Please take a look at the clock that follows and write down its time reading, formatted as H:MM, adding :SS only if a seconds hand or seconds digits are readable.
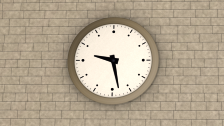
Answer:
9:28
